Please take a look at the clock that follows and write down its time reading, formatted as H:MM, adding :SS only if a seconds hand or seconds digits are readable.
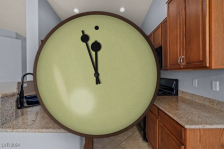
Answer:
11:57
